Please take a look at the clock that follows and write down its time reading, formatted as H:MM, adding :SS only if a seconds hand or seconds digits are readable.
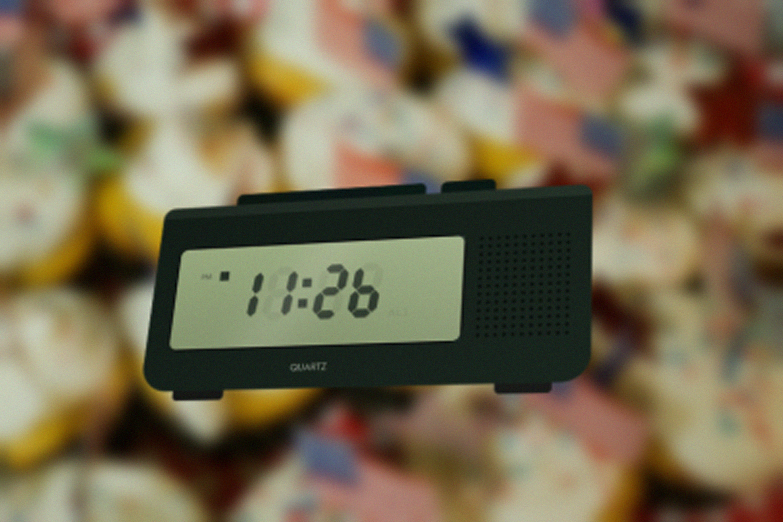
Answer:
11:26
